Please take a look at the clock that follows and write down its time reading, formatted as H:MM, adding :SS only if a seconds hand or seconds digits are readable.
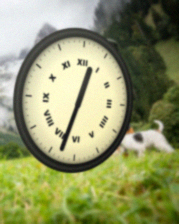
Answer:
12:33
